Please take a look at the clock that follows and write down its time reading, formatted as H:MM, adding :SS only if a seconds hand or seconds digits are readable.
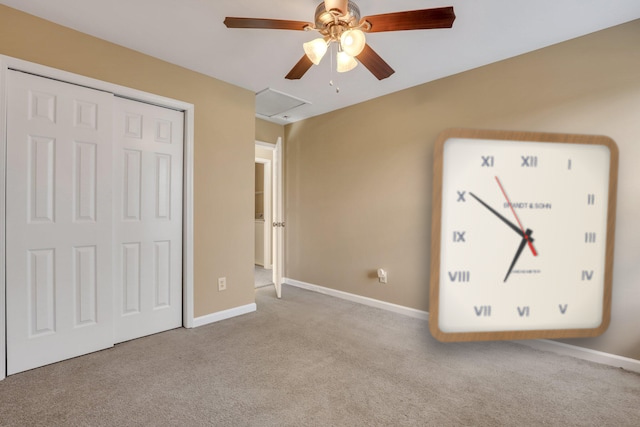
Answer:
6:50:55
